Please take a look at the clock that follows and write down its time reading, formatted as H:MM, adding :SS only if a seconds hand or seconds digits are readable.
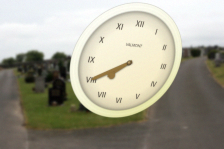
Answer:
7:40
